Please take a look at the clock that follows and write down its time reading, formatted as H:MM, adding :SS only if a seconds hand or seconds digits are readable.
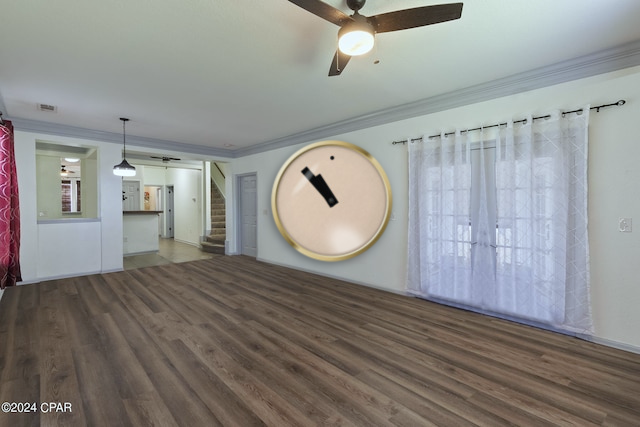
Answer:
10:53
